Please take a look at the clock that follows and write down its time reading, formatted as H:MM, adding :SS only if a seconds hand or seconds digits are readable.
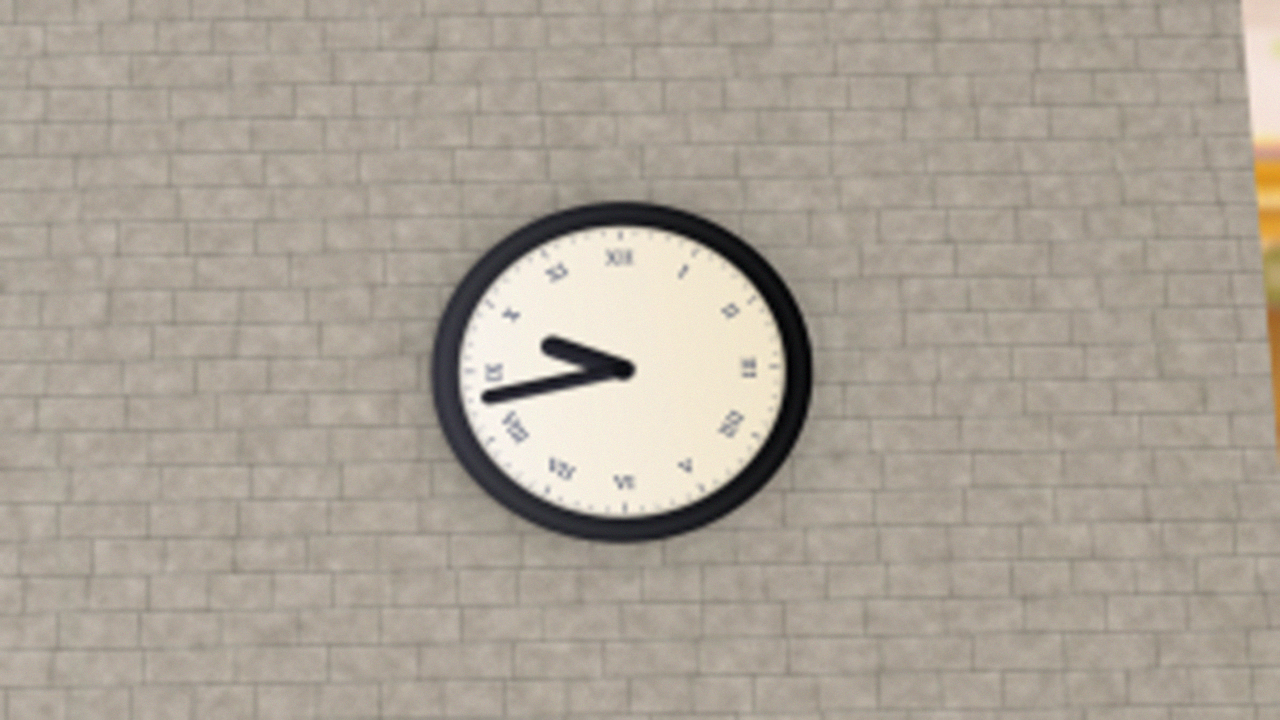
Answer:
9:43
